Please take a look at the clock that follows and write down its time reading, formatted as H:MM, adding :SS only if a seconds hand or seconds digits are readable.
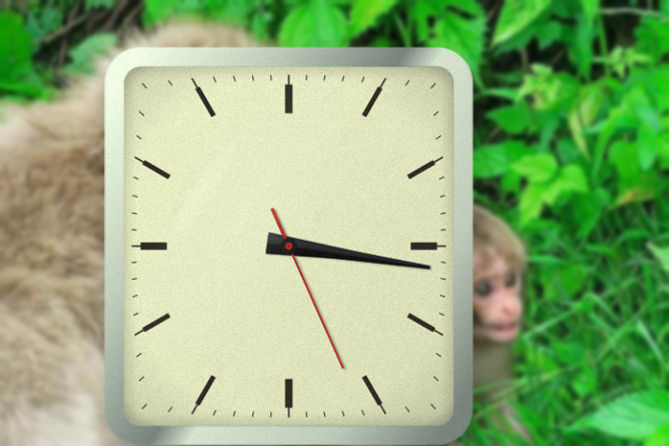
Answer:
3:16:26
